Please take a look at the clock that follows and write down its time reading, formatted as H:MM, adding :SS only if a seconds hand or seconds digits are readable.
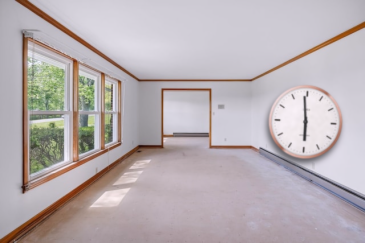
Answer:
5:59
